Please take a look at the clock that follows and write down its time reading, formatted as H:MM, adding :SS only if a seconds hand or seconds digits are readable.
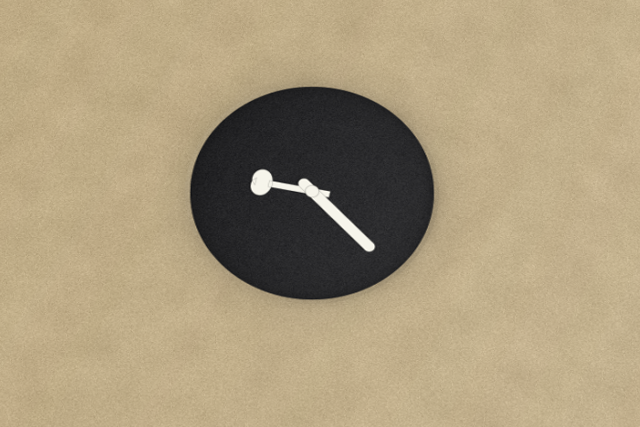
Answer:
9:23
